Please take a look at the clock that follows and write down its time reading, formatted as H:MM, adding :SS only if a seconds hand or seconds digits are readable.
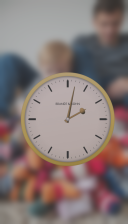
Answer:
2:02
